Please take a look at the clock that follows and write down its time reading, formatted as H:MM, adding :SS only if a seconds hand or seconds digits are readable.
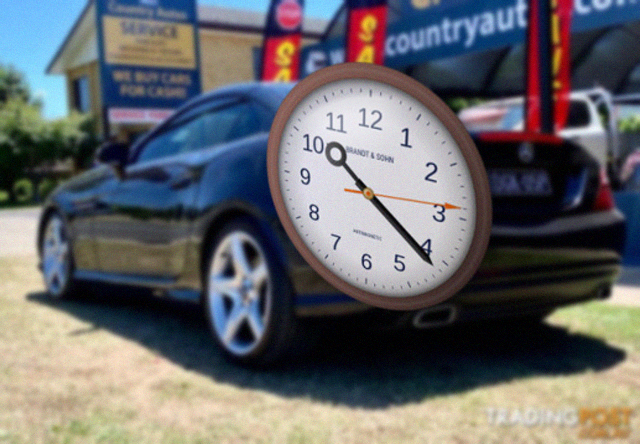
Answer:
10:21:14
